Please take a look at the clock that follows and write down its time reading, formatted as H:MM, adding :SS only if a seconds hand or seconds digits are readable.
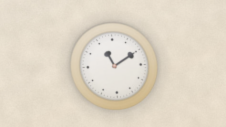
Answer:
11:10
